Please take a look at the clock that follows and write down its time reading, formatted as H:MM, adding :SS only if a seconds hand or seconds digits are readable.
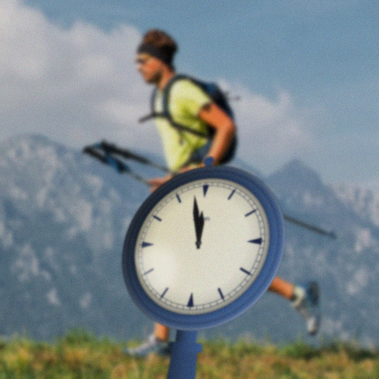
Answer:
11:58
